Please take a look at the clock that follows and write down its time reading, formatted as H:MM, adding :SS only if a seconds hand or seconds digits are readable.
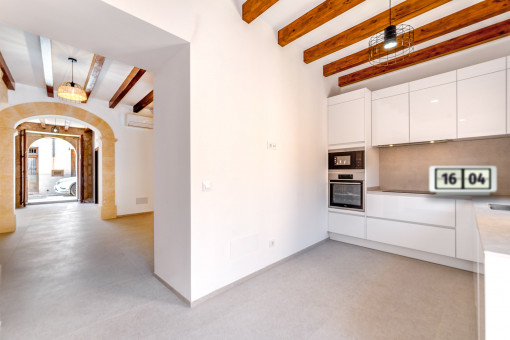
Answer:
16:04
